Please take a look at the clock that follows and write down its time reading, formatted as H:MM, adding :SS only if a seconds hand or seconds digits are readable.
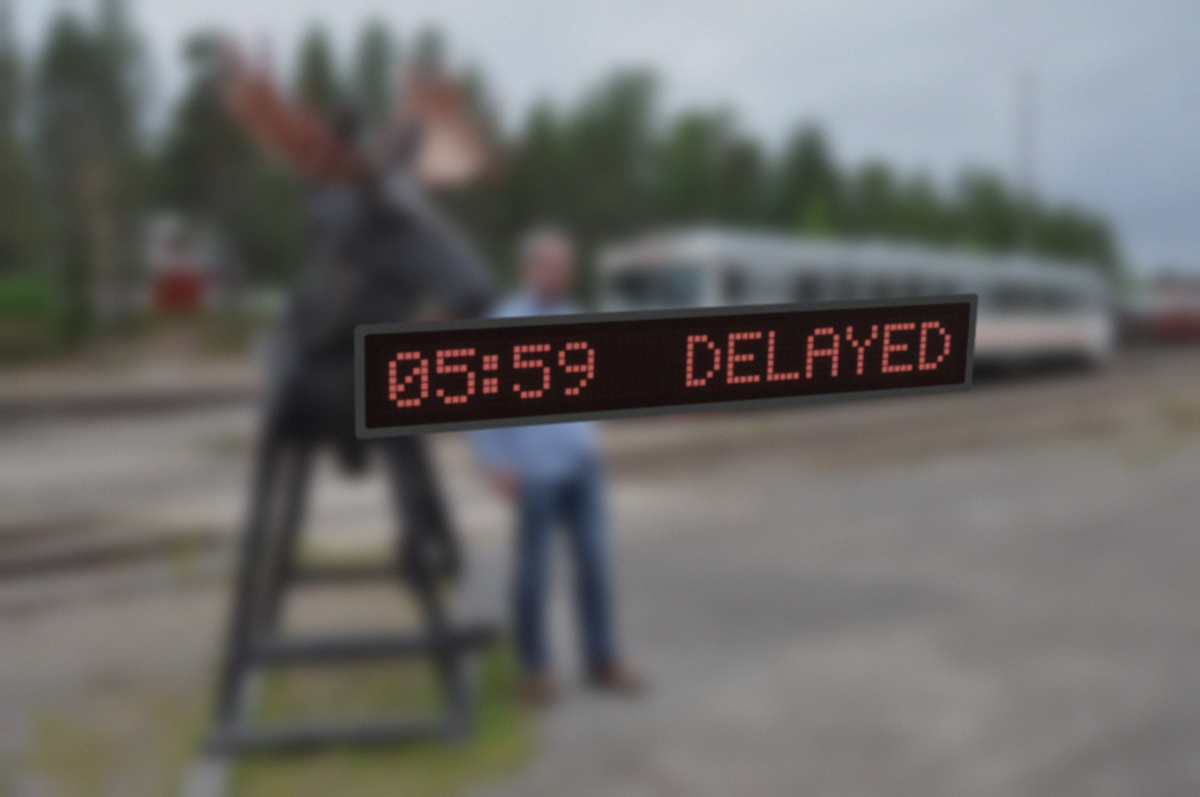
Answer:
5:59
